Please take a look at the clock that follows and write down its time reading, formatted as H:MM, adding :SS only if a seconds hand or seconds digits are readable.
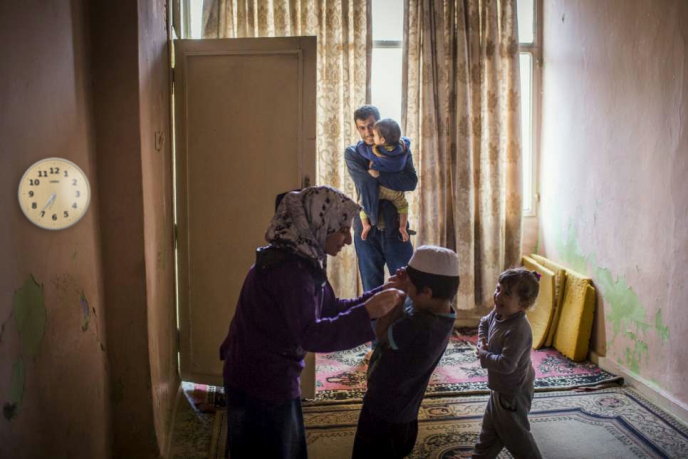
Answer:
6:36
